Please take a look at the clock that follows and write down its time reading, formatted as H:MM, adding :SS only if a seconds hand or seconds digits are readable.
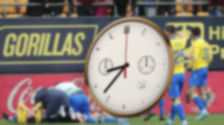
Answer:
8:37
